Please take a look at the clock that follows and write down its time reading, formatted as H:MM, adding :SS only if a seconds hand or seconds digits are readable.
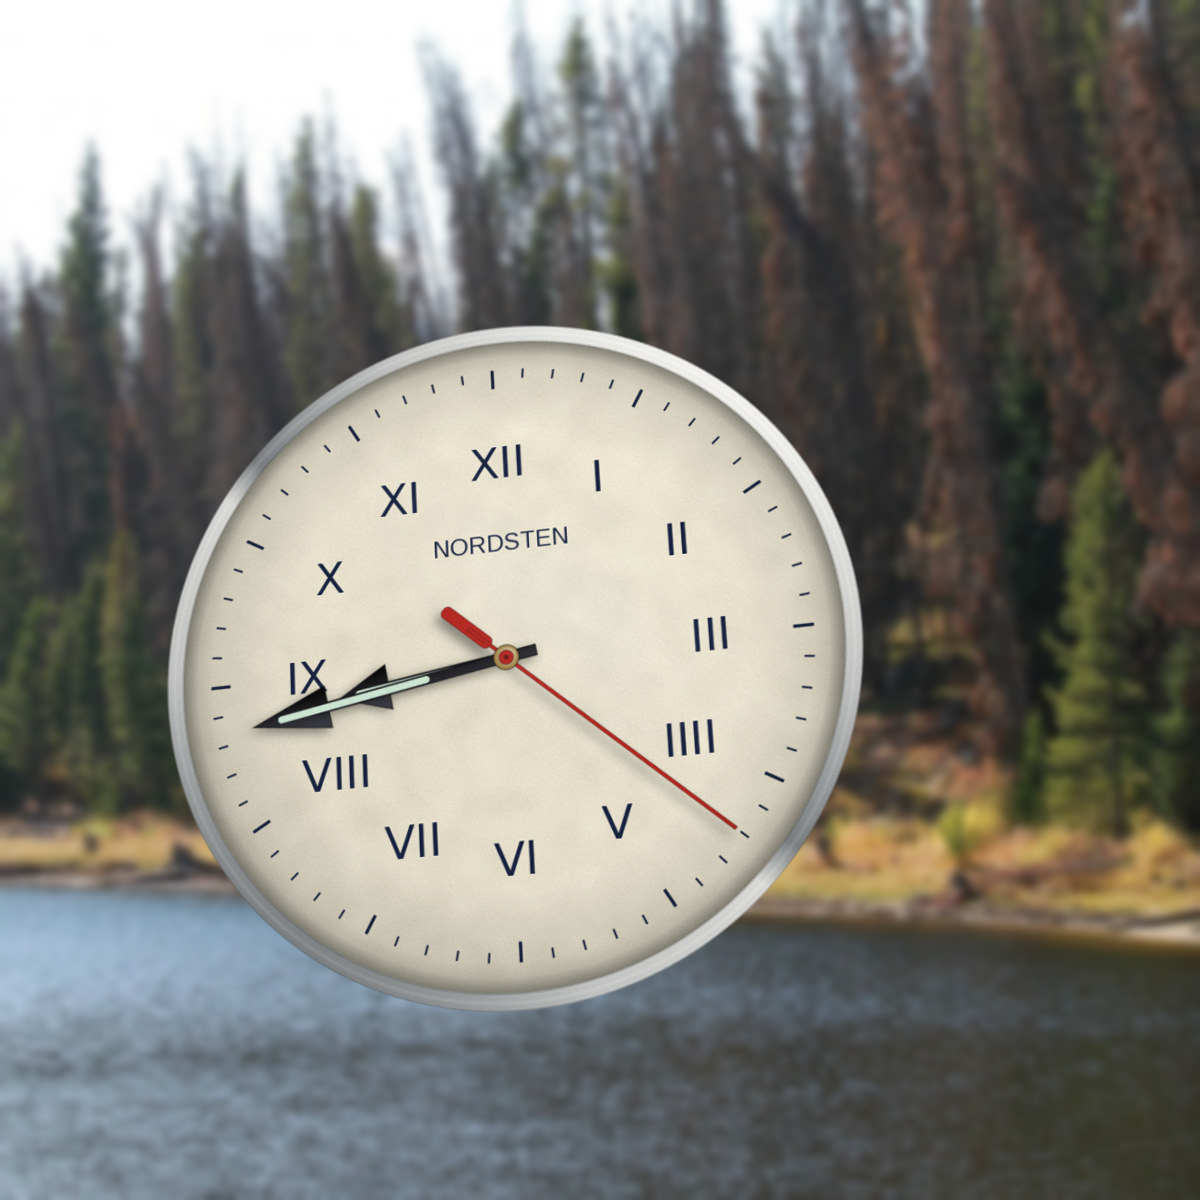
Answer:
8:43:22
